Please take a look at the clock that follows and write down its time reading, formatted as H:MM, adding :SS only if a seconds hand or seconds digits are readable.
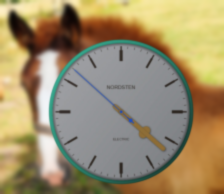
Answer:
4:21:52
